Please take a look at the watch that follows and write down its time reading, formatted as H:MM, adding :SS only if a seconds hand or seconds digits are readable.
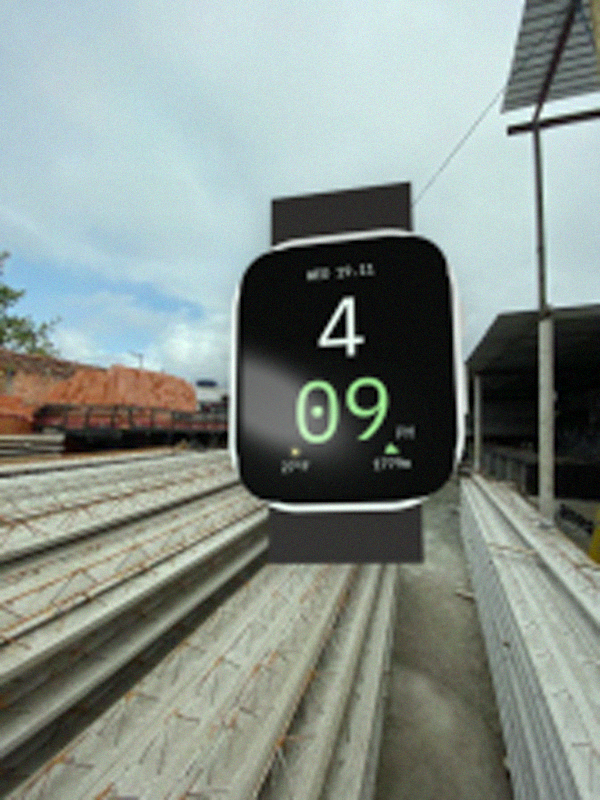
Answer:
4:09
